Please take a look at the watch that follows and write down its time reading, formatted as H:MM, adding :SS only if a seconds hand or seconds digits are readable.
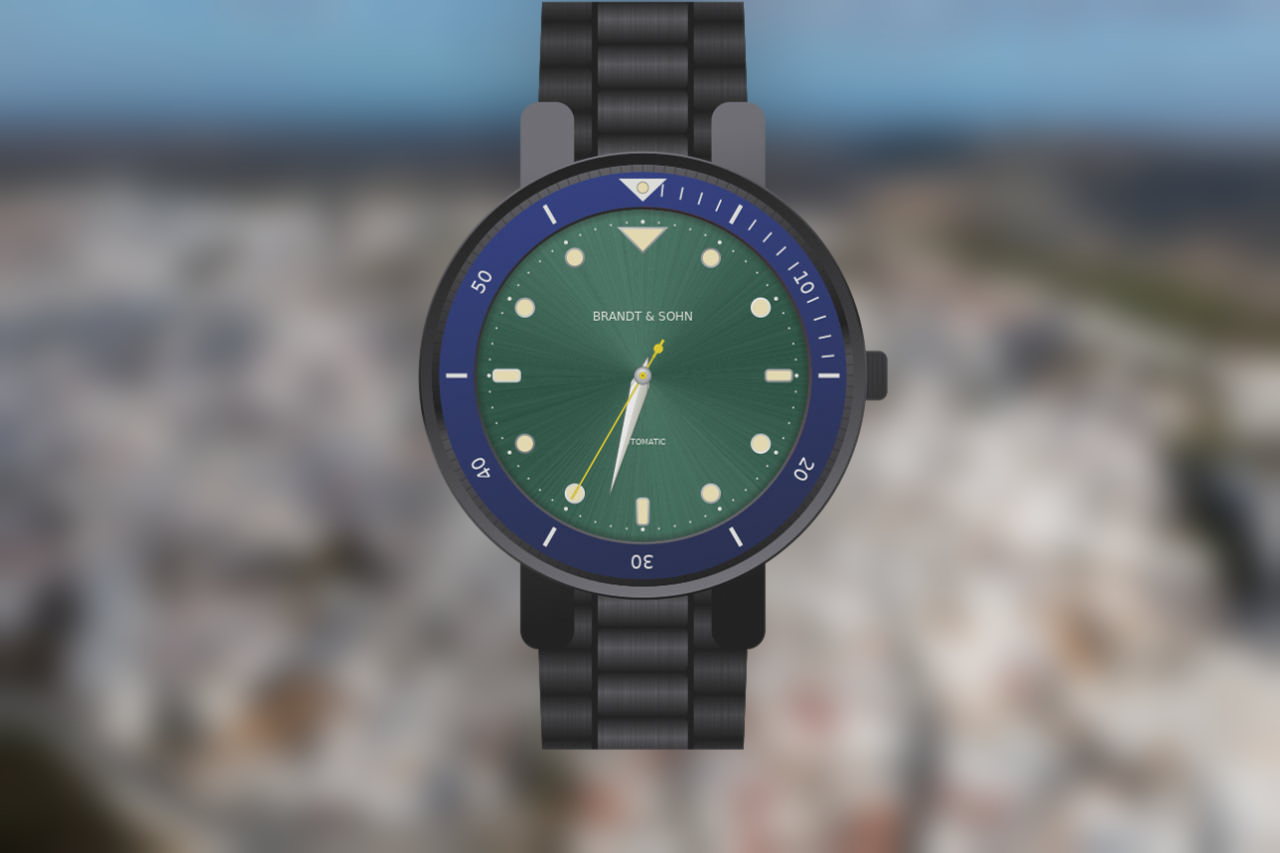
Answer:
6:32:35
